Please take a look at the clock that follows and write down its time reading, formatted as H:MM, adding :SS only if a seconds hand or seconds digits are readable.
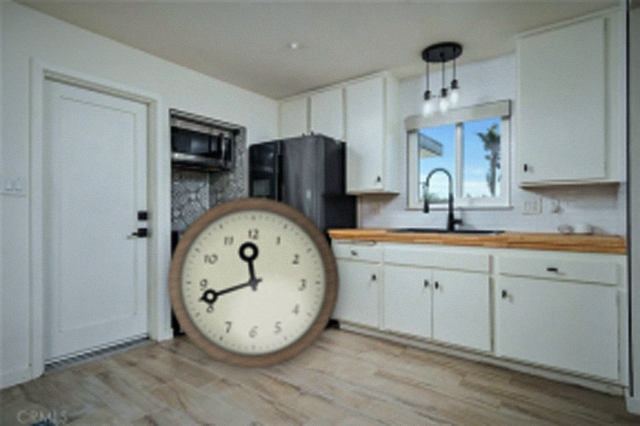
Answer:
11:42
